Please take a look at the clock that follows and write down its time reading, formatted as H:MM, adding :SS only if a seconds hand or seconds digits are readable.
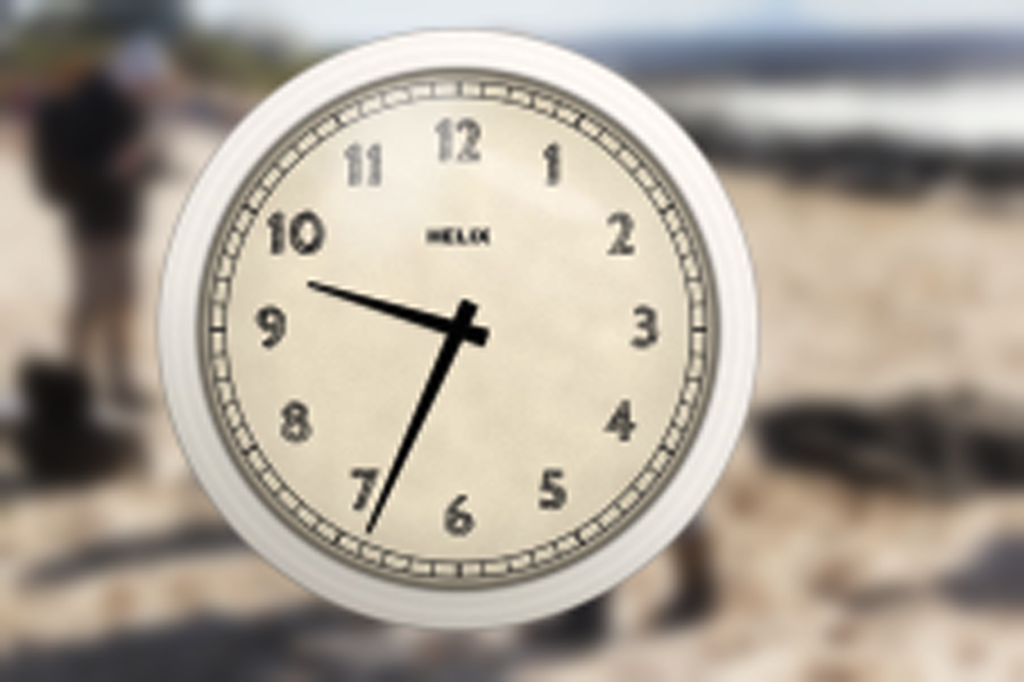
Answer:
9:34
